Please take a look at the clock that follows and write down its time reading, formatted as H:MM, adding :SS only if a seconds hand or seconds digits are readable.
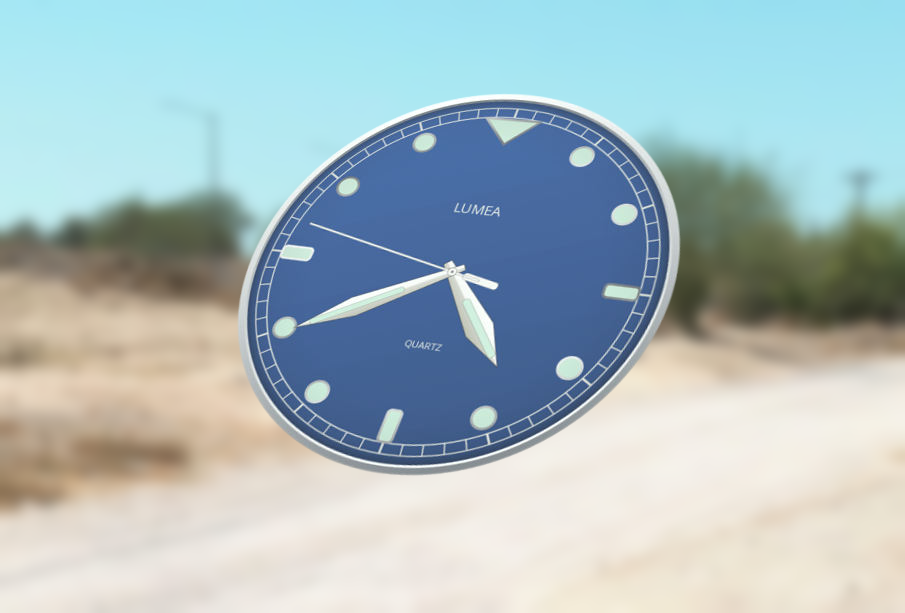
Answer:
4:39:47
